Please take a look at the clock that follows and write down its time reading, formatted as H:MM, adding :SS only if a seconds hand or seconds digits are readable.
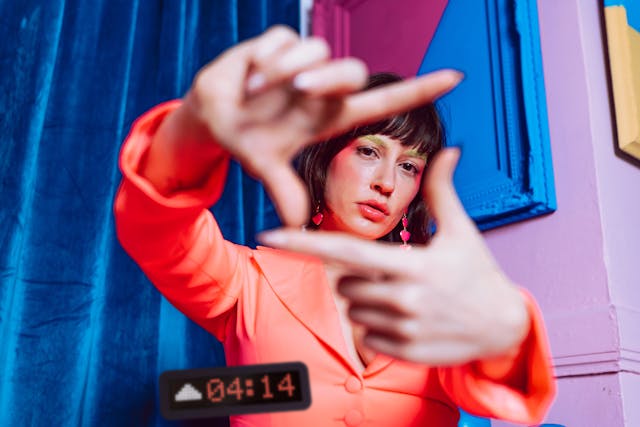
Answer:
4:14
